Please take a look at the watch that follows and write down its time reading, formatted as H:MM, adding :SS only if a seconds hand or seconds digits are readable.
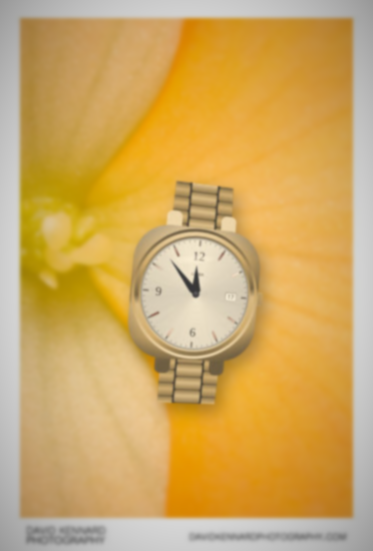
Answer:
11:53
